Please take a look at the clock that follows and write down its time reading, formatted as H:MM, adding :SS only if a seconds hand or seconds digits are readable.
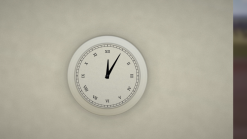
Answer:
12:05
